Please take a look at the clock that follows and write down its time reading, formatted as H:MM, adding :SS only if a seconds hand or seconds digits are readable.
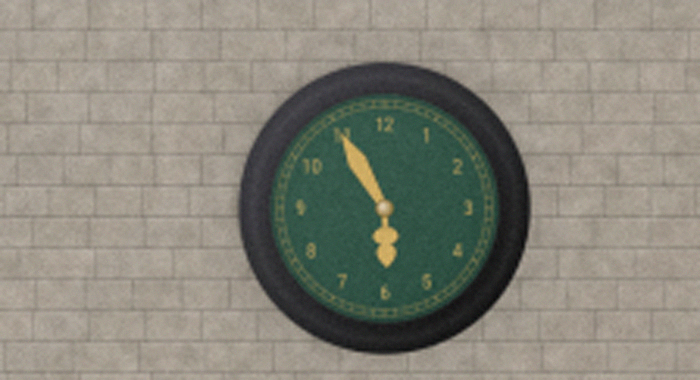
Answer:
5:55
